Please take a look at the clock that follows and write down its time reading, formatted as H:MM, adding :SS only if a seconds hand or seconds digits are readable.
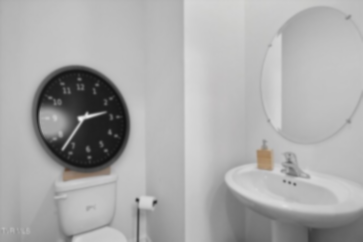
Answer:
2:37
